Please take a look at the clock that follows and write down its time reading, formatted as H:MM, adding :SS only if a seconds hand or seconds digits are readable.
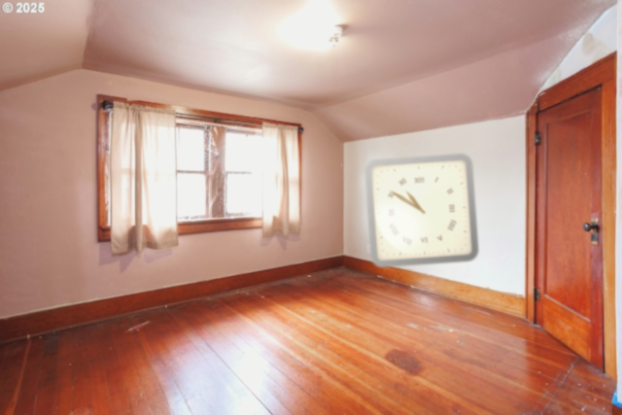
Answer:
10:51
